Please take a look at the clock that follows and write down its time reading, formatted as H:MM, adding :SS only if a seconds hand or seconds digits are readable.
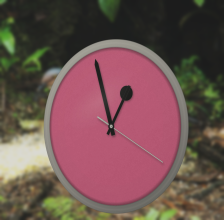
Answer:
12:57:20
